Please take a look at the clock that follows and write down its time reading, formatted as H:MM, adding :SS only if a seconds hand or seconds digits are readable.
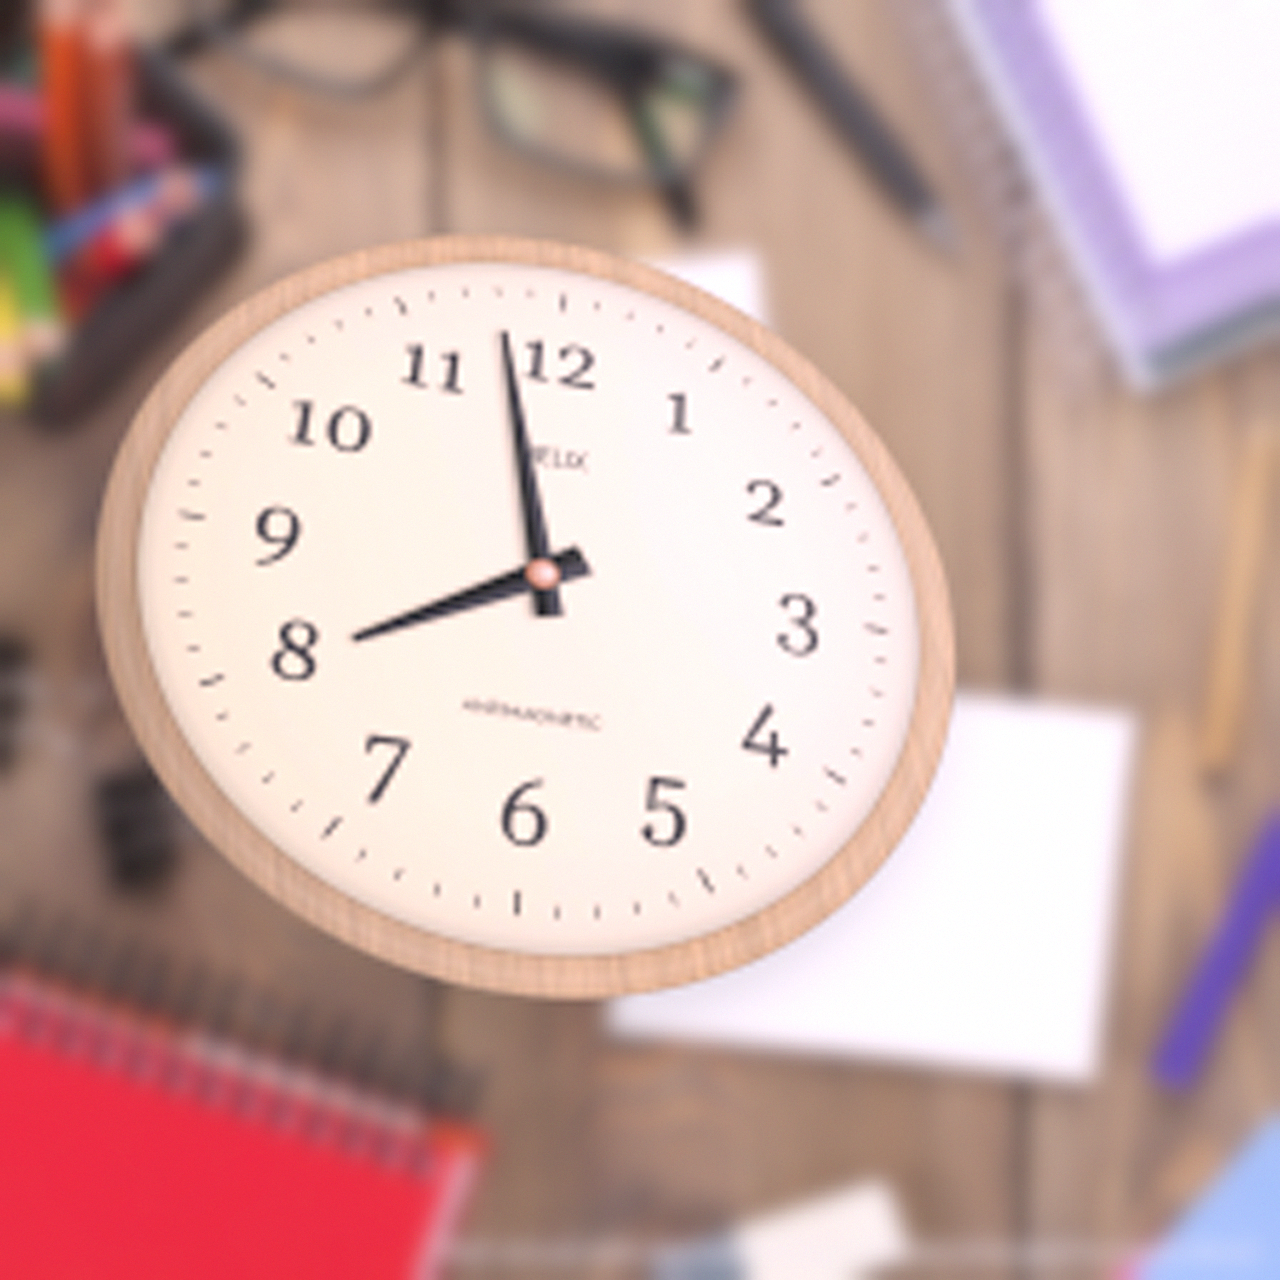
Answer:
7:58
